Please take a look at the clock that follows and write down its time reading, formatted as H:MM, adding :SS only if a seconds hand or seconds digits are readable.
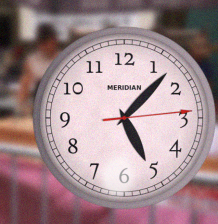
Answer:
5:07:14
